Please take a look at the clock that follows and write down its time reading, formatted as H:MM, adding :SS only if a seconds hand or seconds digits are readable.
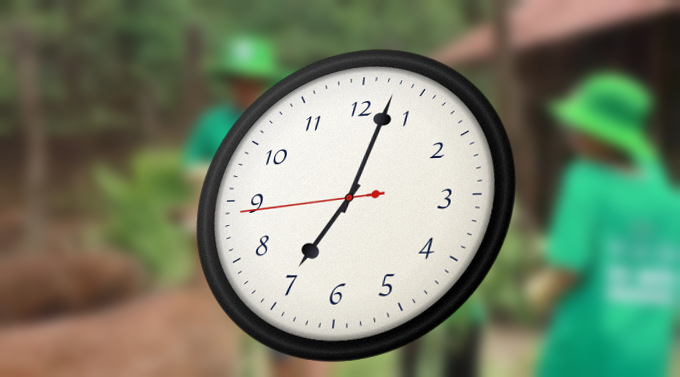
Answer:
7:02:44
